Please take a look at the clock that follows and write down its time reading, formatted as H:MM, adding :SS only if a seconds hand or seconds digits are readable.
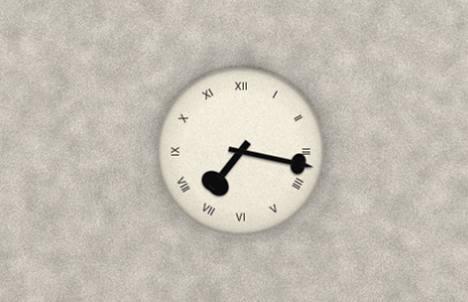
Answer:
7:17
